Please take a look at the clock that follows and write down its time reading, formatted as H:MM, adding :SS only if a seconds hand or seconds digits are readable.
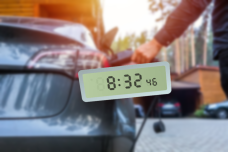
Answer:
8:32:46
